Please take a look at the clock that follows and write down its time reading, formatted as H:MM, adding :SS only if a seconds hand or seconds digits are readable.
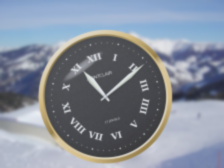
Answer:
11:11
